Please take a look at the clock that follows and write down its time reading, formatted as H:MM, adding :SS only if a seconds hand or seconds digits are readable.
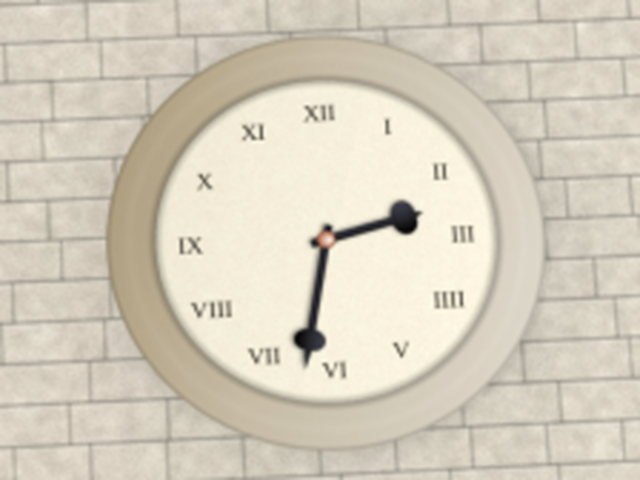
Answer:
2:32
